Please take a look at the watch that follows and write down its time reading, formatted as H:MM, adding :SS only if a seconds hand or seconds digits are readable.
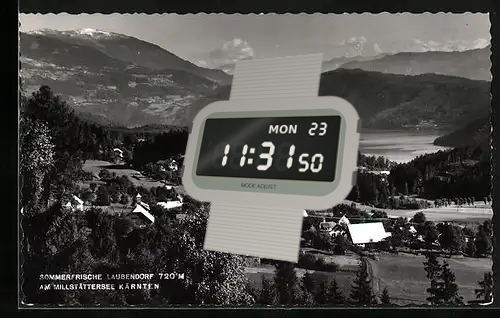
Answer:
11:31:50
